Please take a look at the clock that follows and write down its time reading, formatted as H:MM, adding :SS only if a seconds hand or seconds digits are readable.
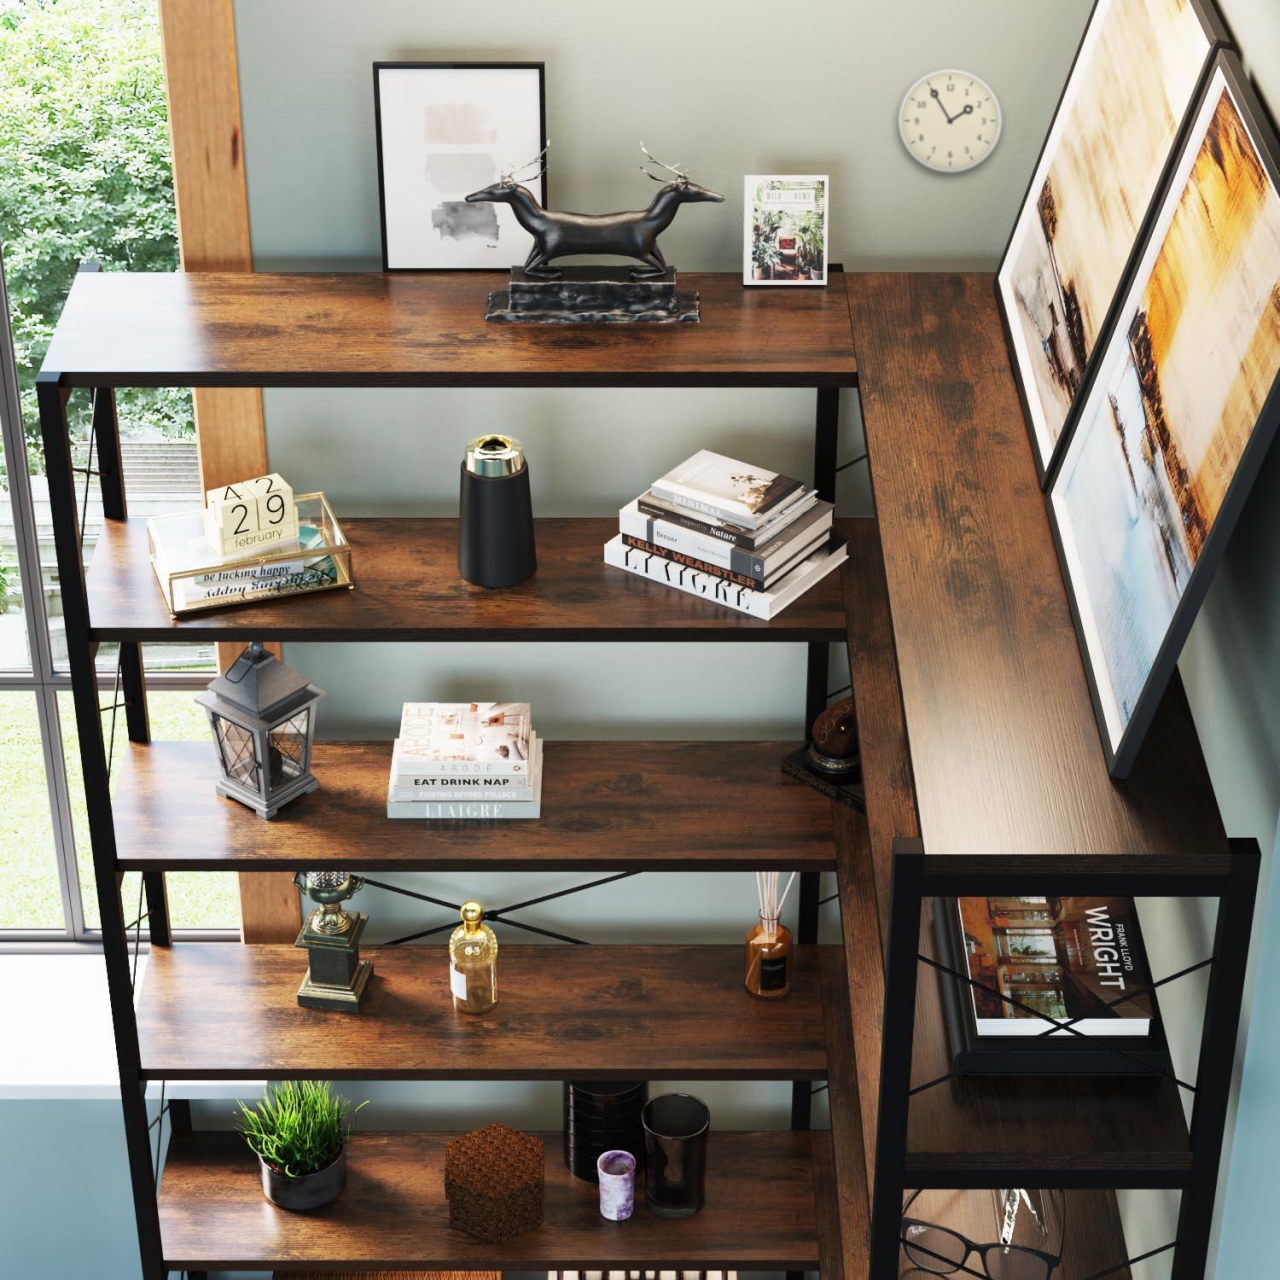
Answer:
1:55
